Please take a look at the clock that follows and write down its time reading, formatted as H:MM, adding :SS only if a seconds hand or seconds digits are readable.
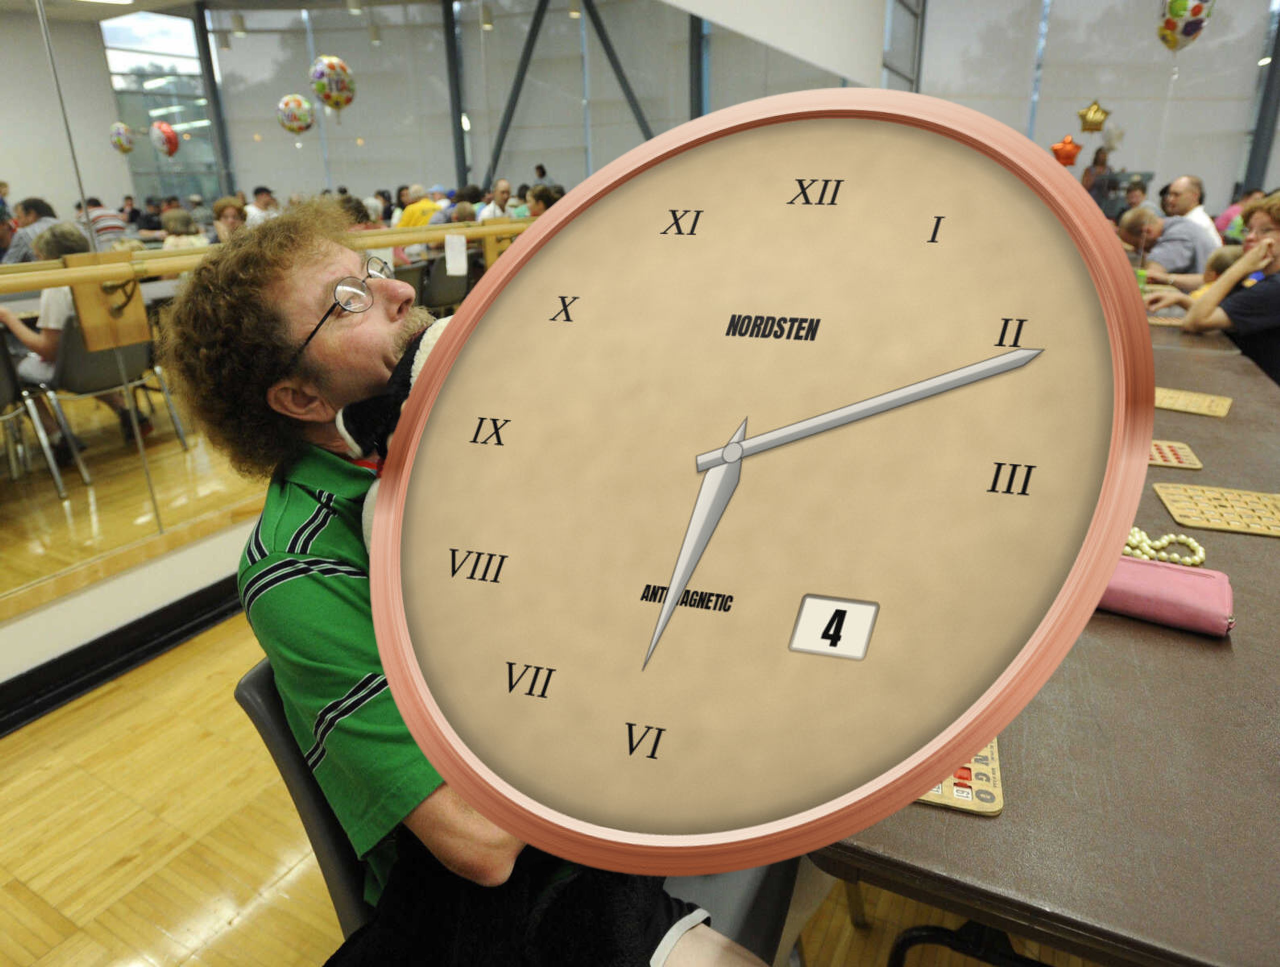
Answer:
6:11
